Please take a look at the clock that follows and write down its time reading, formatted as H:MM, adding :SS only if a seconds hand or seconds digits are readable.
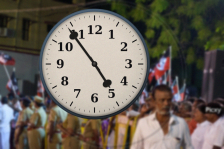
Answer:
4:54
